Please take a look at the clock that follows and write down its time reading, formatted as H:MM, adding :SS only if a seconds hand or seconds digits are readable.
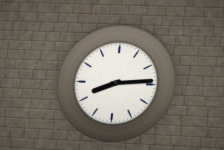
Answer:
8:14
